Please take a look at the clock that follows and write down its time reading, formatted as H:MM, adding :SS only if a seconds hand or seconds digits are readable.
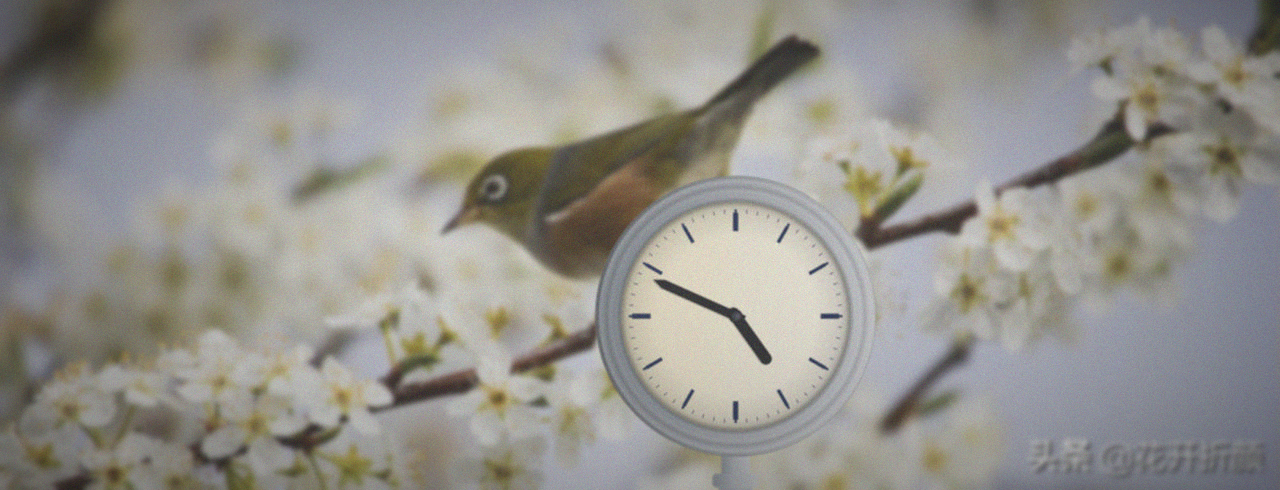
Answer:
4:49
